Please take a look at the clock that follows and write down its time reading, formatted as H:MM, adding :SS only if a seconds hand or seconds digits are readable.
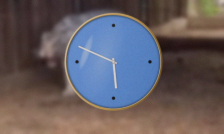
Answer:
5:49
